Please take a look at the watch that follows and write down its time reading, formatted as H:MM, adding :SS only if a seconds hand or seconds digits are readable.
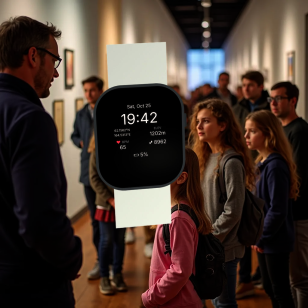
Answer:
19:42
